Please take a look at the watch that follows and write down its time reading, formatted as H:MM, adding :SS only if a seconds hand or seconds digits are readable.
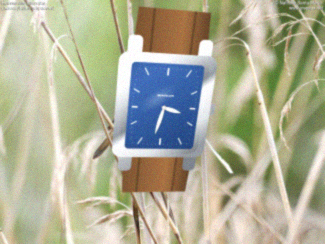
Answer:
3:32
